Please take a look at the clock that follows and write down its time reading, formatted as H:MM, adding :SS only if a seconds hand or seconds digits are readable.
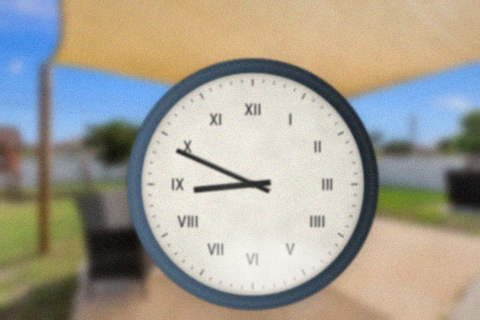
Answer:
8:49
